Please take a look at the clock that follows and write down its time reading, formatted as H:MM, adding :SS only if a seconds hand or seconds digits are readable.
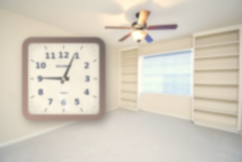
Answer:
9:04
